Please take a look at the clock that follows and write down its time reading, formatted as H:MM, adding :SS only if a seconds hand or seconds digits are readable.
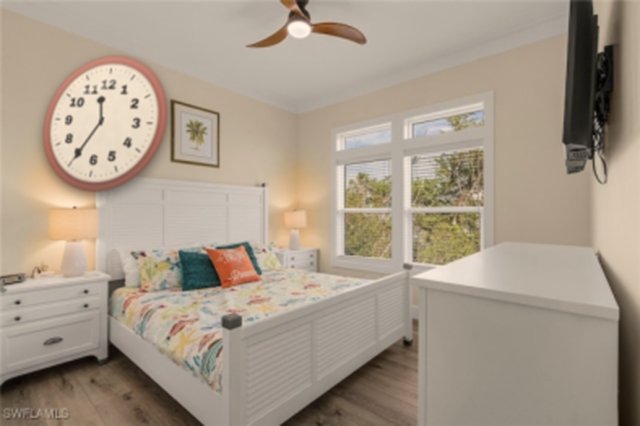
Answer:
11:35
